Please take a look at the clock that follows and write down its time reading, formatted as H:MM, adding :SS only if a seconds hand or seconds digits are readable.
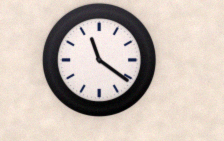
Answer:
11:21
